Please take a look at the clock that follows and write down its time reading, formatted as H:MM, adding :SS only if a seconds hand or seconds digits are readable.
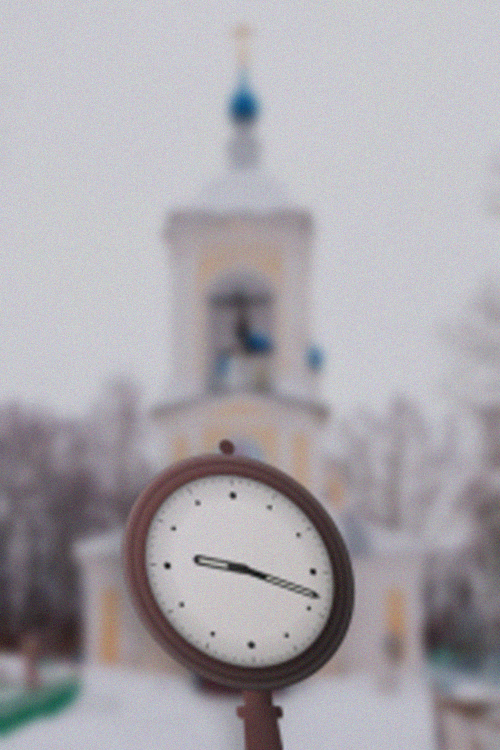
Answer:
9:18
